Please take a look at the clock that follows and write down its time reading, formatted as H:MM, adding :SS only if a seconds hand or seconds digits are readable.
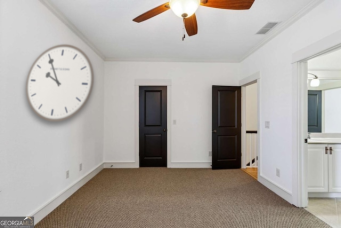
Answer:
9:55
